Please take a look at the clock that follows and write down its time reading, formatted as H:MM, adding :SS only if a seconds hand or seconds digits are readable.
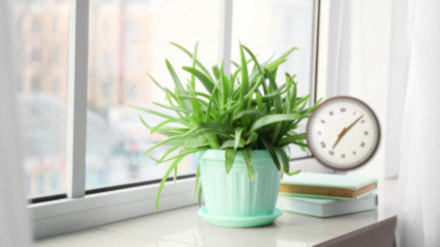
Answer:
7:08
